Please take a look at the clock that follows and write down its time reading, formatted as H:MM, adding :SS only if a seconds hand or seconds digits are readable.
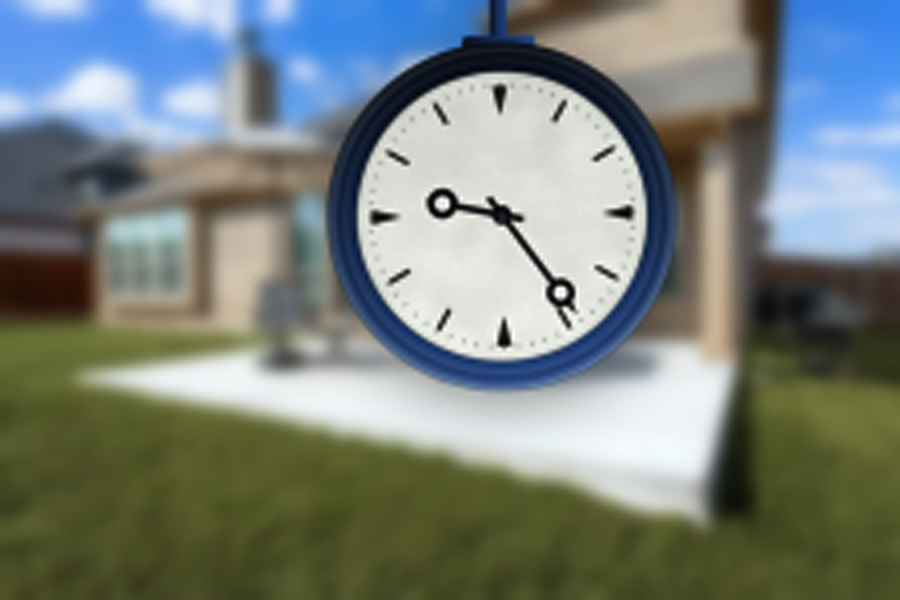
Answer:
9:24
